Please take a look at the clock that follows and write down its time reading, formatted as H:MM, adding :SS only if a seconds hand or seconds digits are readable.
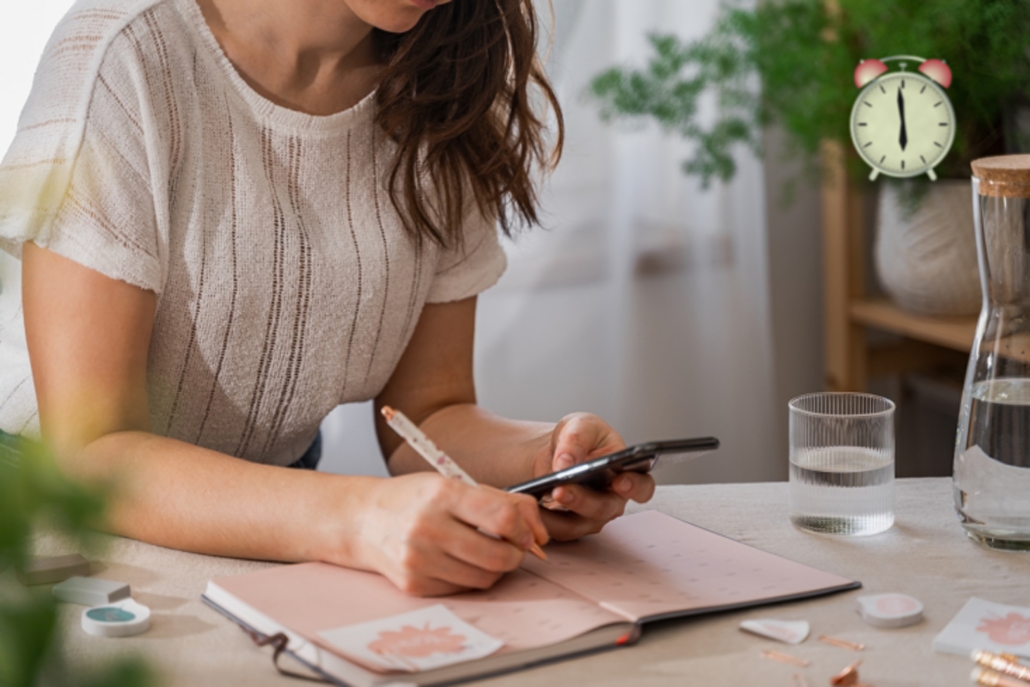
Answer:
5:59
